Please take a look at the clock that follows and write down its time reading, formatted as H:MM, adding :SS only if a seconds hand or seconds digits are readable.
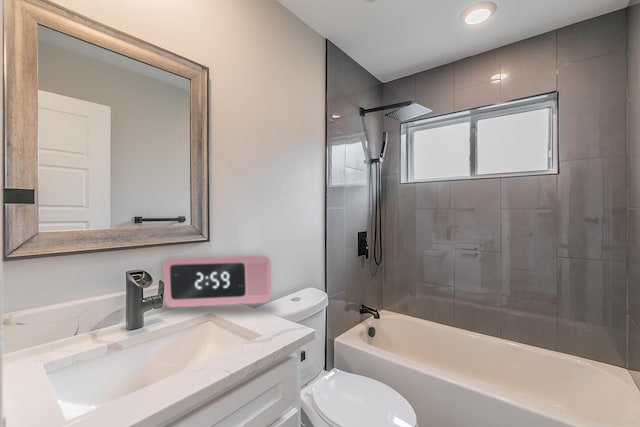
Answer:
2:59
